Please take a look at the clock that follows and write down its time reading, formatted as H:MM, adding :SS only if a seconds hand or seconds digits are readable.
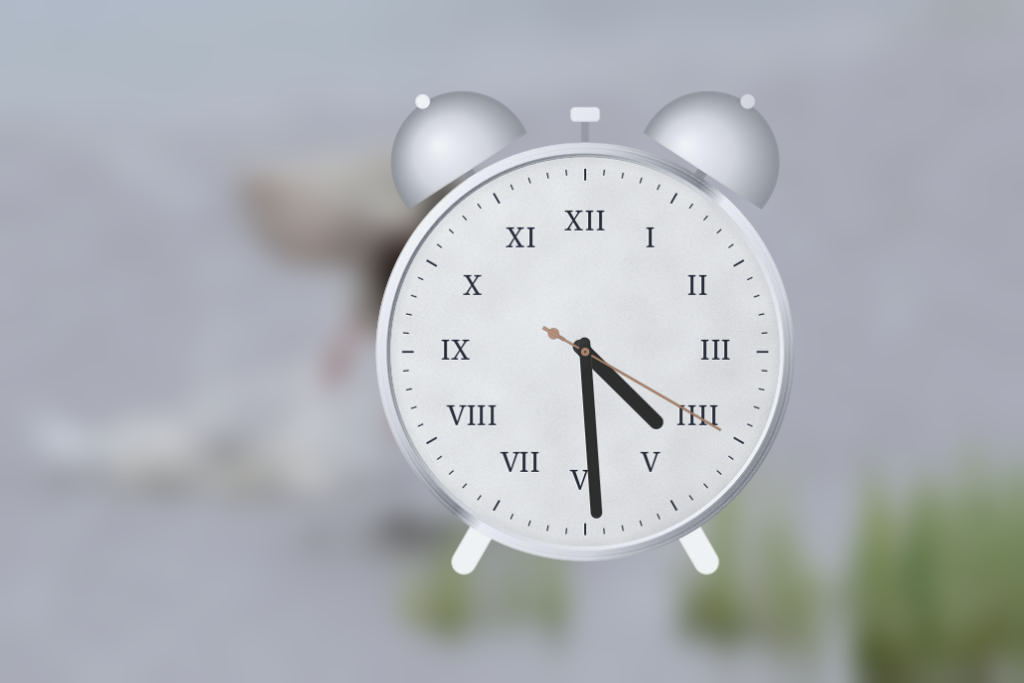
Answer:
4:29:20
